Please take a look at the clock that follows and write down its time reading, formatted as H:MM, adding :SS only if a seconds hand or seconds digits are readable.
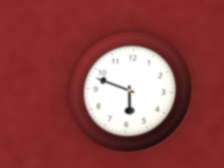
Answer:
5:48
